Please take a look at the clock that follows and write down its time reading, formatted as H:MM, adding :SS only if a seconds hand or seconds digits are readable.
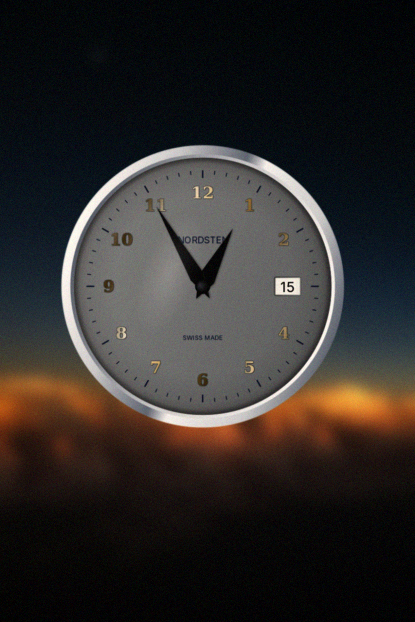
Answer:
12:55
